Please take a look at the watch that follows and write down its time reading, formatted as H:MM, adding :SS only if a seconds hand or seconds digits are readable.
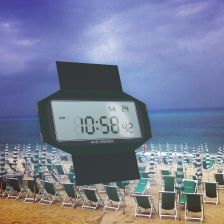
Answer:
10:58:42
